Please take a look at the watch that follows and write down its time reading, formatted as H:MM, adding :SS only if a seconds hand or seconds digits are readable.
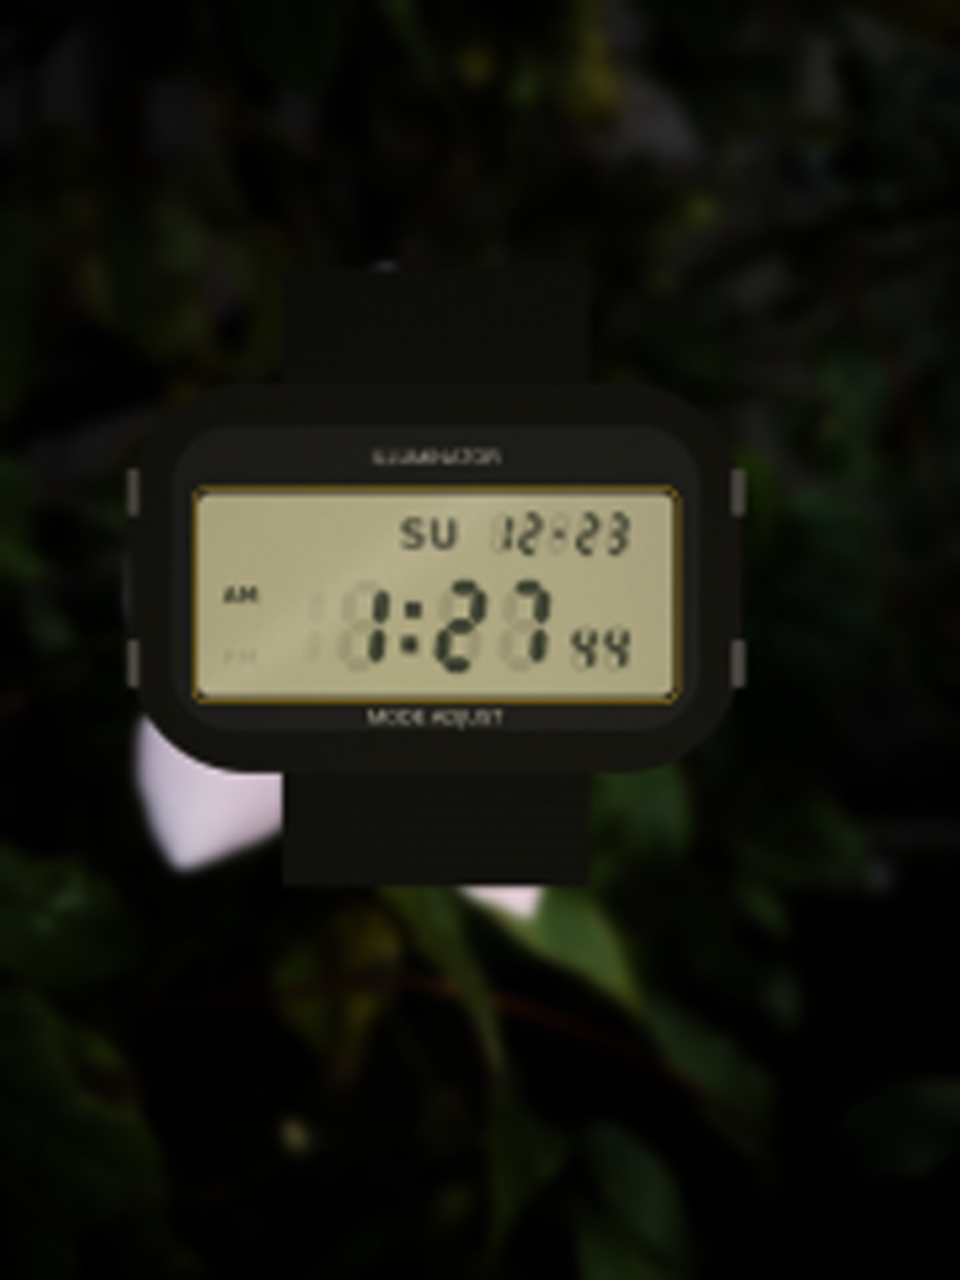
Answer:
1:27:44
